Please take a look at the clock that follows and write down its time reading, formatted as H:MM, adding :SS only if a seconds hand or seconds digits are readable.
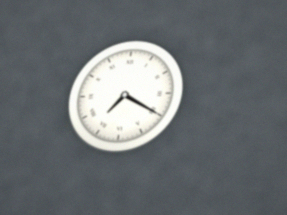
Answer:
7:20
